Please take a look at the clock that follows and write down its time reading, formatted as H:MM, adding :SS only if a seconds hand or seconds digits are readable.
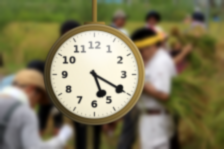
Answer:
5:20
